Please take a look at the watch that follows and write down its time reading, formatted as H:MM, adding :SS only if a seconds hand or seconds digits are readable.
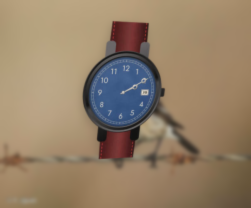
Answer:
2:10
